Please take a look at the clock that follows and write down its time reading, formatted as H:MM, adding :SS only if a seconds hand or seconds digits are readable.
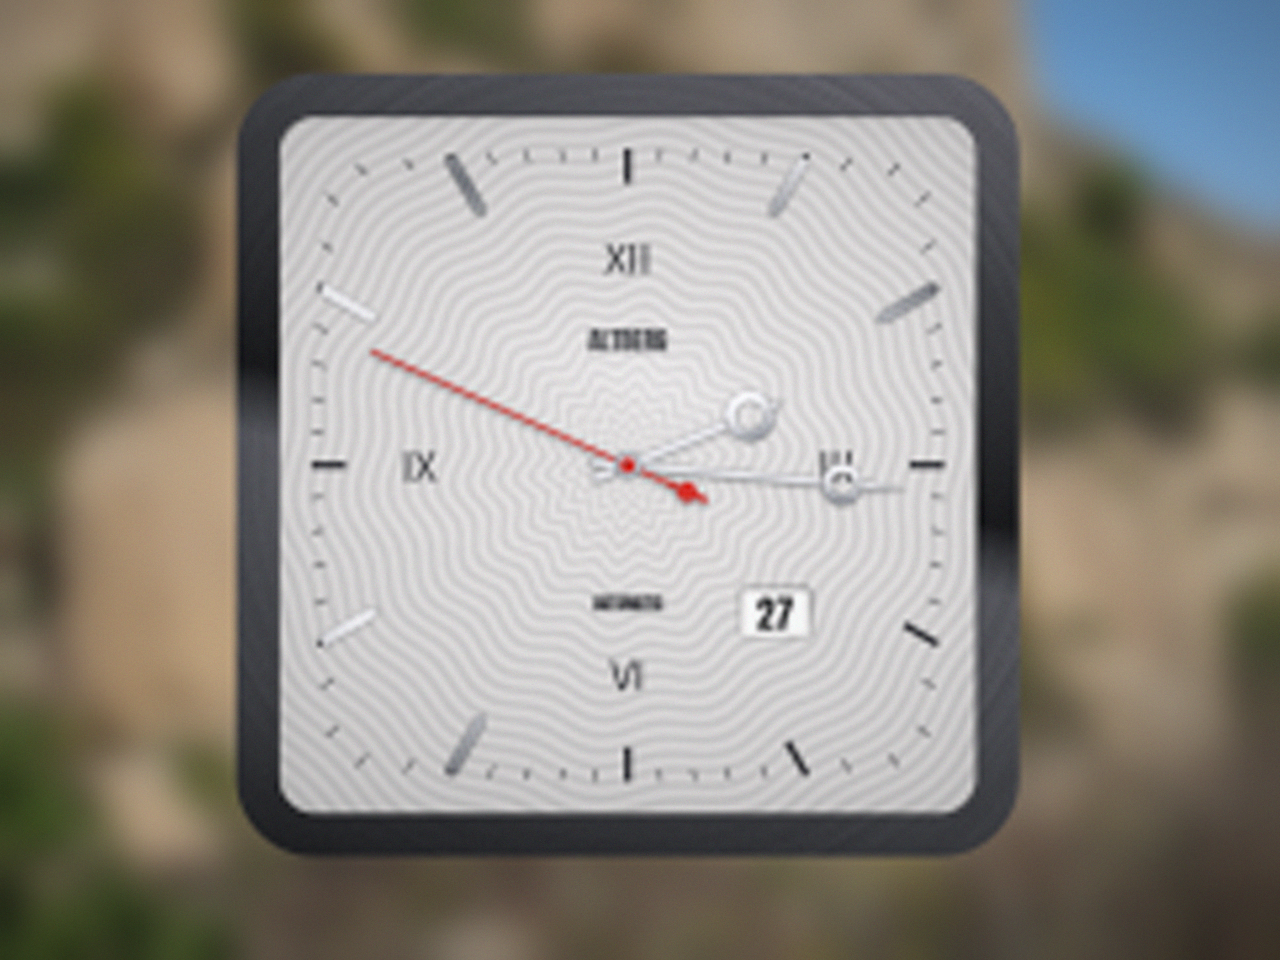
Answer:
2:15:49
